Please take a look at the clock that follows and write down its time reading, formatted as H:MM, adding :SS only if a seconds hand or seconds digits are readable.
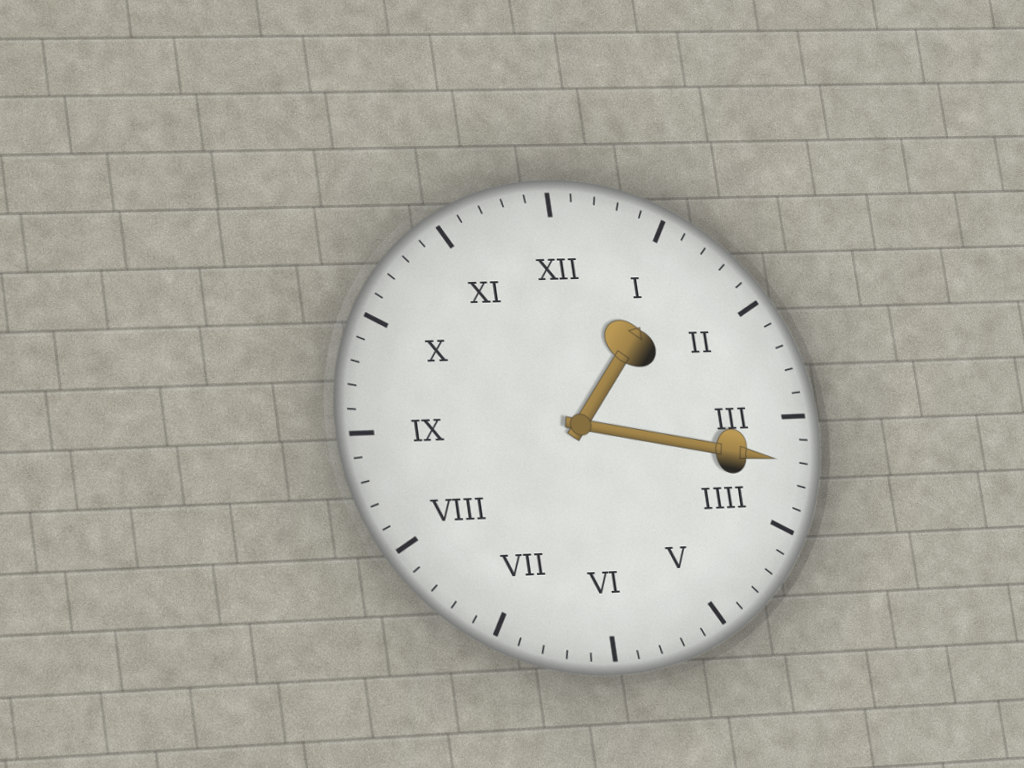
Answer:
1:17
